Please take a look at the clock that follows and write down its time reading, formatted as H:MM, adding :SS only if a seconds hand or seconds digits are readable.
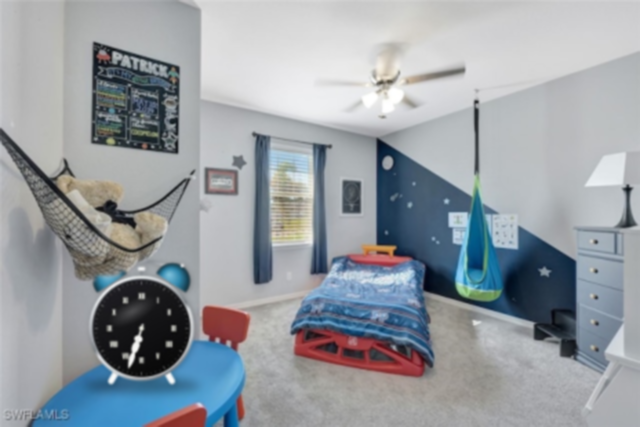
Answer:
6:33
